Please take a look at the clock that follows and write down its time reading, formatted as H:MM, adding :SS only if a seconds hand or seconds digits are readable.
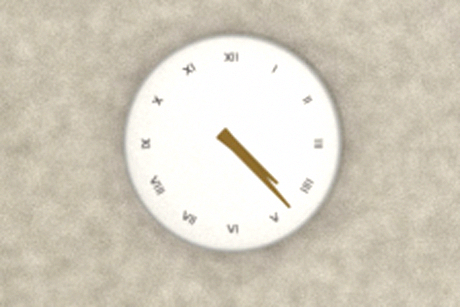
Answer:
4:23
